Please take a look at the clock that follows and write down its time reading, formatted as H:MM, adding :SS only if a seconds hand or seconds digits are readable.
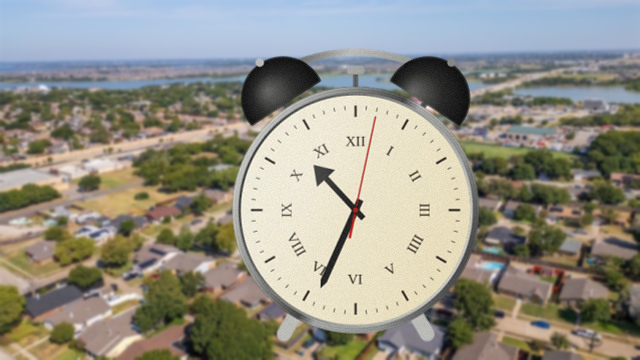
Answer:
10:34:02
